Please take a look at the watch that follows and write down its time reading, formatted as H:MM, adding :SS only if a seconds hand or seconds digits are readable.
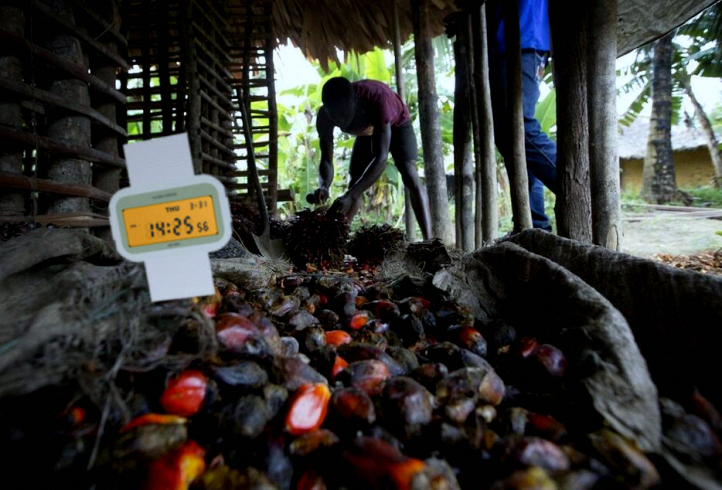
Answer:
14:25
